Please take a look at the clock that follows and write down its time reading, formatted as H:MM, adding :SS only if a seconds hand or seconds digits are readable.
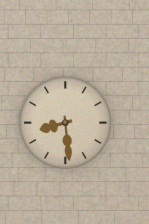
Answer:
8:29
